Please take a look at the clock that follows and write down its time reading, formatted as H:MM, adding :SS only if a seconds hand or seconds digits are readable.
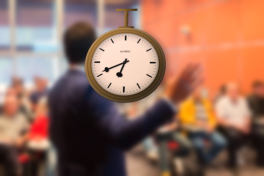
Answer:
6:41
